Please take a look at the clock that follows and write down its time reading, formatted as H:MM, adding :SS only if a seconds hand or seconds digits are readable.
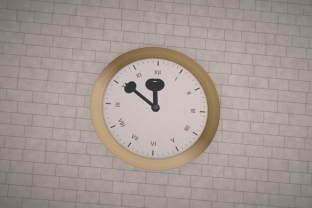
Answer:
11:51
